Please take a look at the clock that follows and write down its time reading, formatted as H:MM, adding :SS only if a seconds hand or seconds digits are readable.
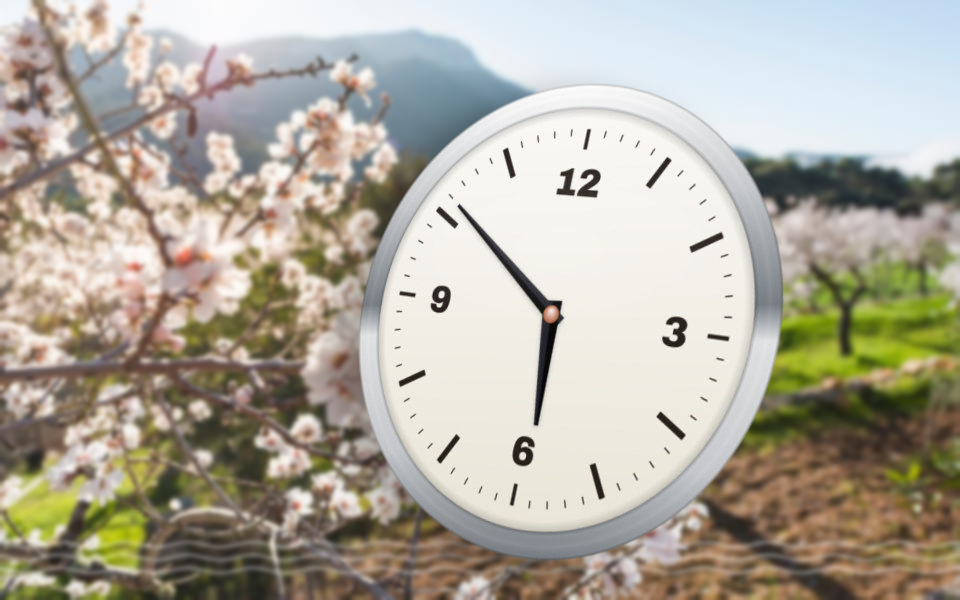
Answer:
5:51
